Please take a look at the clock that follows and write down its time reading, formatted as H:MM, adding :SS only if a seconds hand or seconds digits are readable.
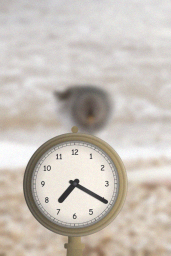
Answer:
7:20
